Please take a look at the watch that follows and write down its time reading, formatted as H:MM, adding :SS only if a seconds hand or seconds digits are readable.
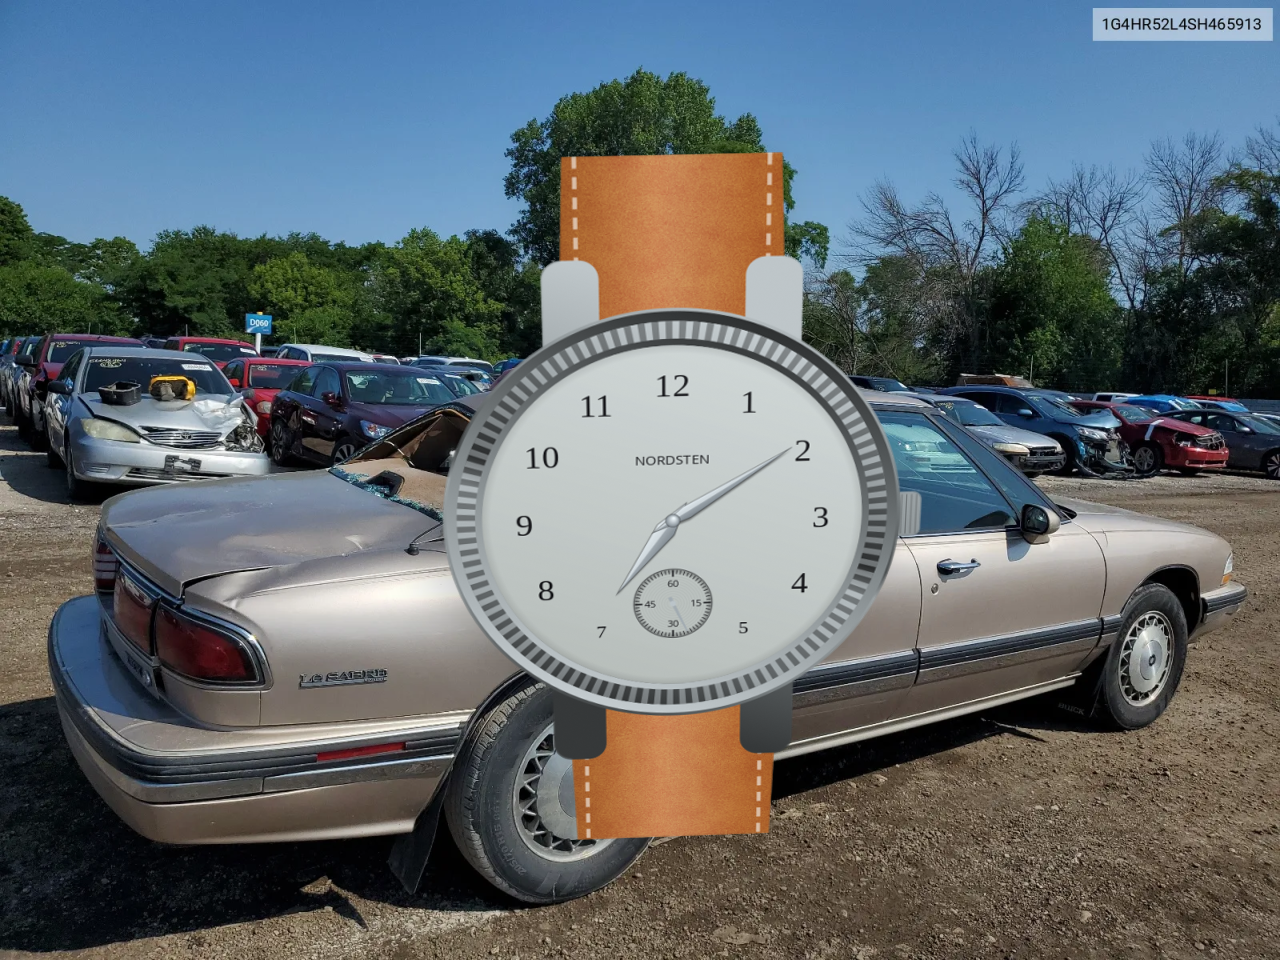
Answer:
7:09:26
